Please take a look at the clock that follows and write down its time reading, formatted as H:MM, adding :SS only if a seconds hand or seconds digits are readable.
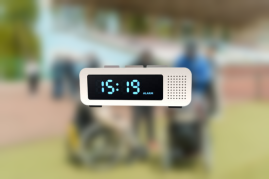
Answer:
15:19
